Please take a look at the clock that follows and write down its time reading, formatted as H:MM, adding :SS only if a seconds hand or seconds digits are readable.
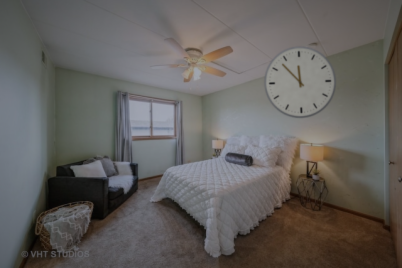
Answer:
11:53
